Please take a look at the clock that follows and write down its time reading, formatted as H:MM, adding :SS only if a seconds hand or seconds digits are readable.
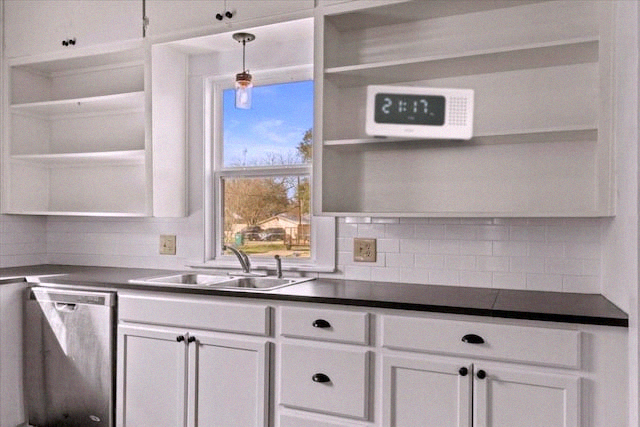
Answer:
21:17
